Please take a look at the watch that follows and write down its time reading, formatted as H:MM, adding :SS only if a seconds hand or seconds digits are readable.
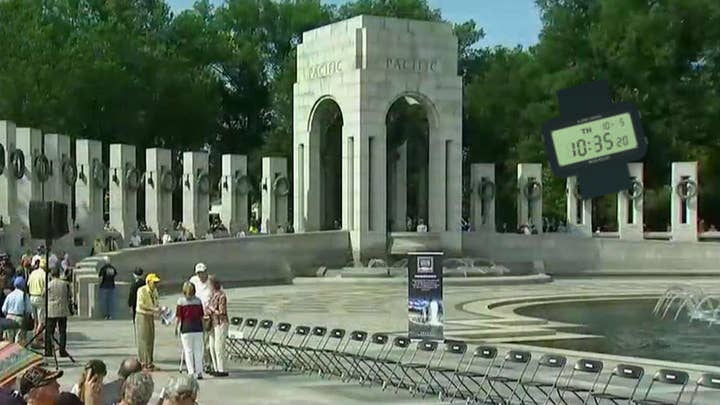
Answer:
10:35:20
